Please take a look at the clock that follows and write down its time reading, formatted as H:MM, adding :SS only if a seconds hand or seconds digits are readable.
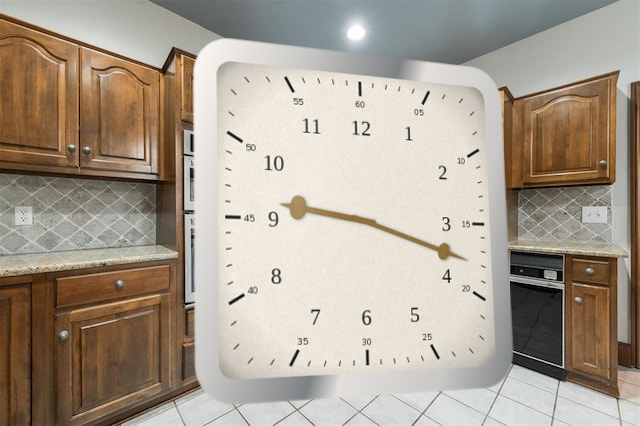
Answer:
9:18
